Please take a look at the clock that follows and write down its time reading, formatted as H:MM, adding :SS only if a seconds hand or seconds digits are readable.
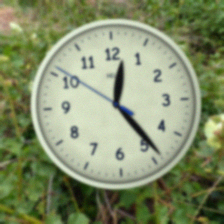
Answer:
12:23:51
